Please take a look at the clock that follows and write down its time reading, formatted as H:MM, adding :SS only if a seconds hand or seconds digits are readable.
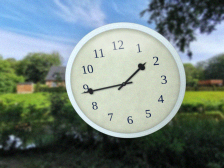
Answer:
1:44
